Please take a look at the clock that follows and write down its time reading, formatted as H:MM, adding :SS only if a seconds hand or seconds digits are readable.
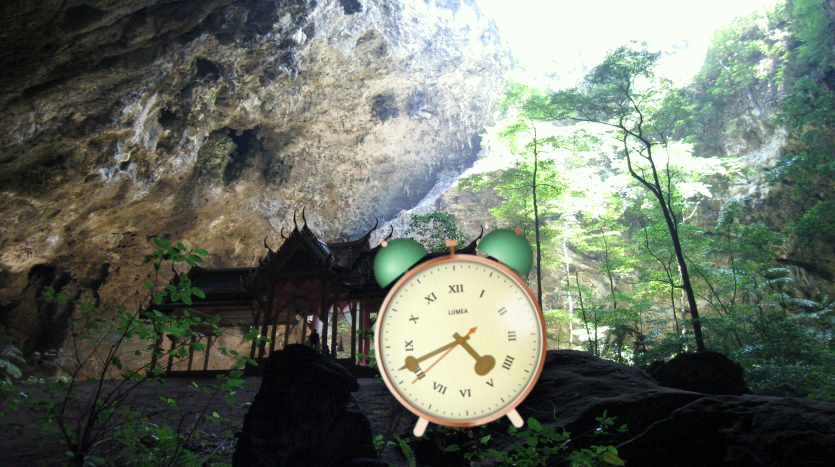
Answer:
4:41:39
